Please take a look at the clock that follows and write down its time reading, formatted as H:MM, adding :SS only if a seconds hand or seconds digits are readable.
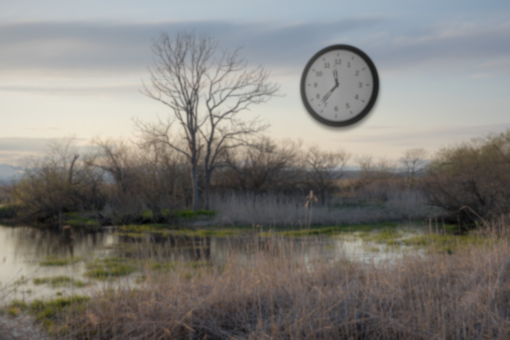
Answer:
11:37
